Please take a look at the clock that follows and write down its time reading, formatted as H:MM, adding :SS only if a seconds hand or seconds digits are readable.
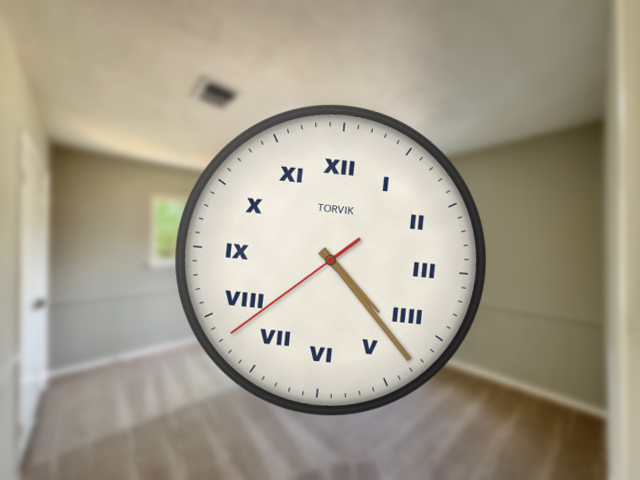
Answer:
4:22:38
